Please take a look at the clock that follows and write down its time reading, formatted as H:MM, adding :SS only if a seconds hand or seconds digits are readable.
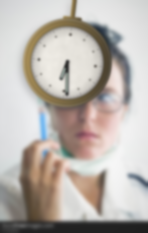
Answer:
6:29
